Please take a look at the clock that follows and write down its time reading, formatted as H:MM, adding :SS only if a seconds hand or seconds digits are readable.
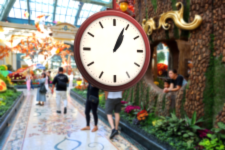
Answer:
1:04
